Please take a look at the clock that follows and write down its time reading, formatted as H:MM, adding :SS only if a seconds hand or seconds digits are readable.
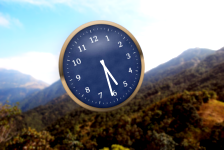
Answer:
5:31
